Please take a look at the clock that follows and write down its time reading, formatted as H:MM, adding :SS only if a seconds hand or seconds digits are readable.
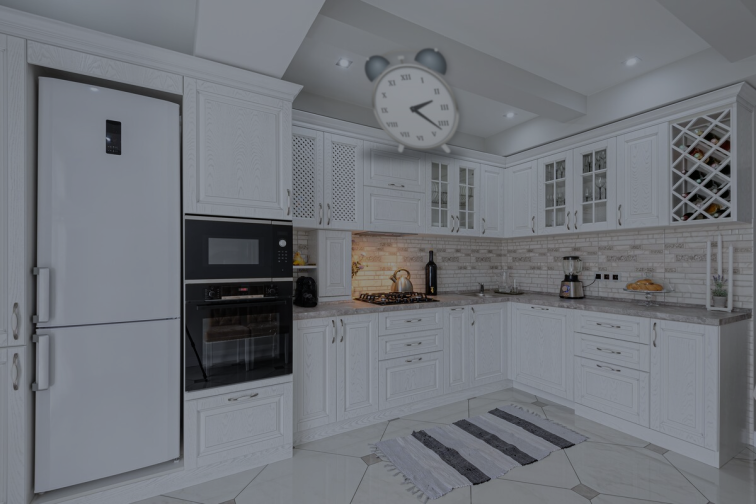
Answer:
2:22
